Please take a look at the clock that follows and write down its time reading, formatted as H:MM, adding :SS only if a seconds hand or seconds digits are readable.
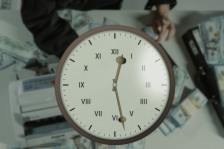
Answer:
12:28
